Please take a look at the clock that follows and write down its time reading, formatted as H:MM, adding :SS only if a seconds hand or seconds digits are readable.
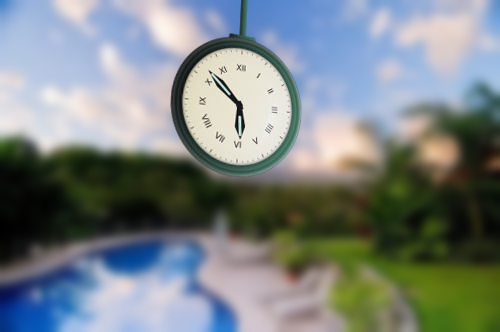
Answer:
5:52
